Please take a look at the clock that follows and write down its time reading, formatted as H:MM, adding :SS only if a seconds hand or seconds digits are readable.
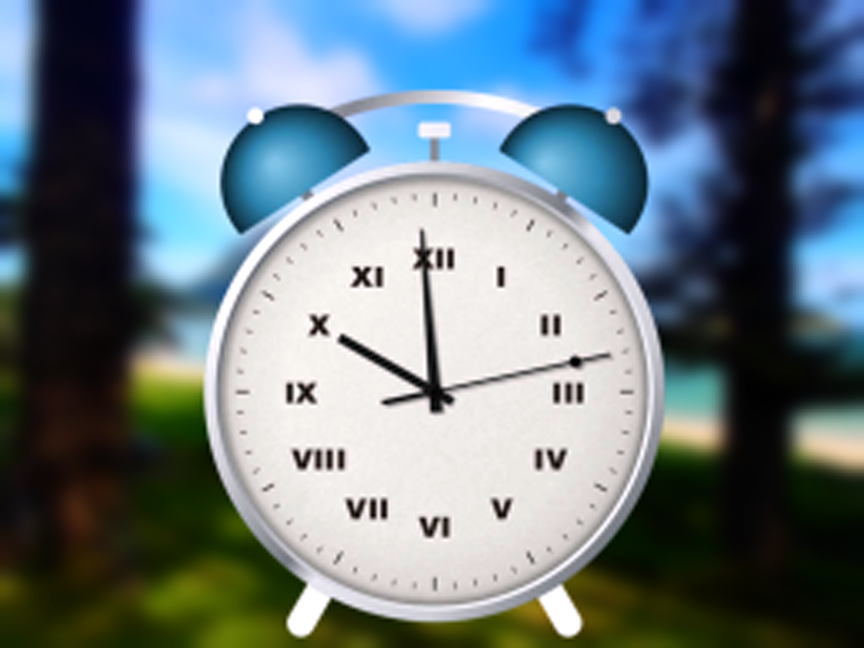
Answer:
9:59:13
